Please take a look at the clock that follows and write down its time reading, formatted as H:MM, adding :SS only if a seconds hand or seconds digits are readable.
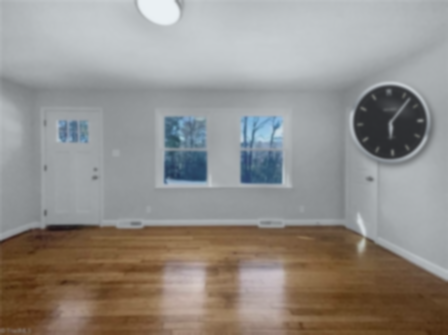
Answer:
6:07
